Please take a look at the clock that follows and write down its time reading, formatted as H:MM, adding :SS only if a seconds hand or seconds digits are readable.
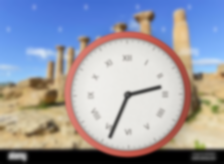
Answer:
2:34
